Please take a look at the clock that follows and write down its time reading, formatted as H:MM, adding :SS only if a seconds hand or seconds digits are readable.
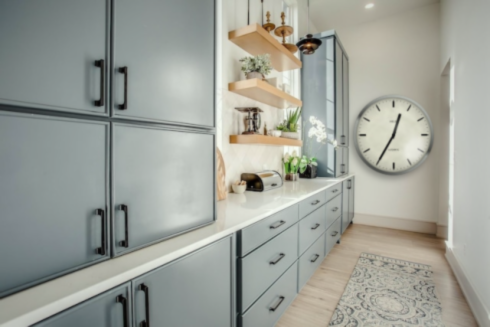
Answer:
12:35
